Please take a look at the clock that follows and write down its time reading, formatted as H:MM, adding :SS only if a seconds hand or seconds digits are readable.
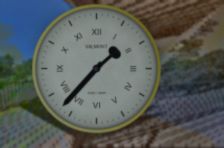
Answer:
1:37
